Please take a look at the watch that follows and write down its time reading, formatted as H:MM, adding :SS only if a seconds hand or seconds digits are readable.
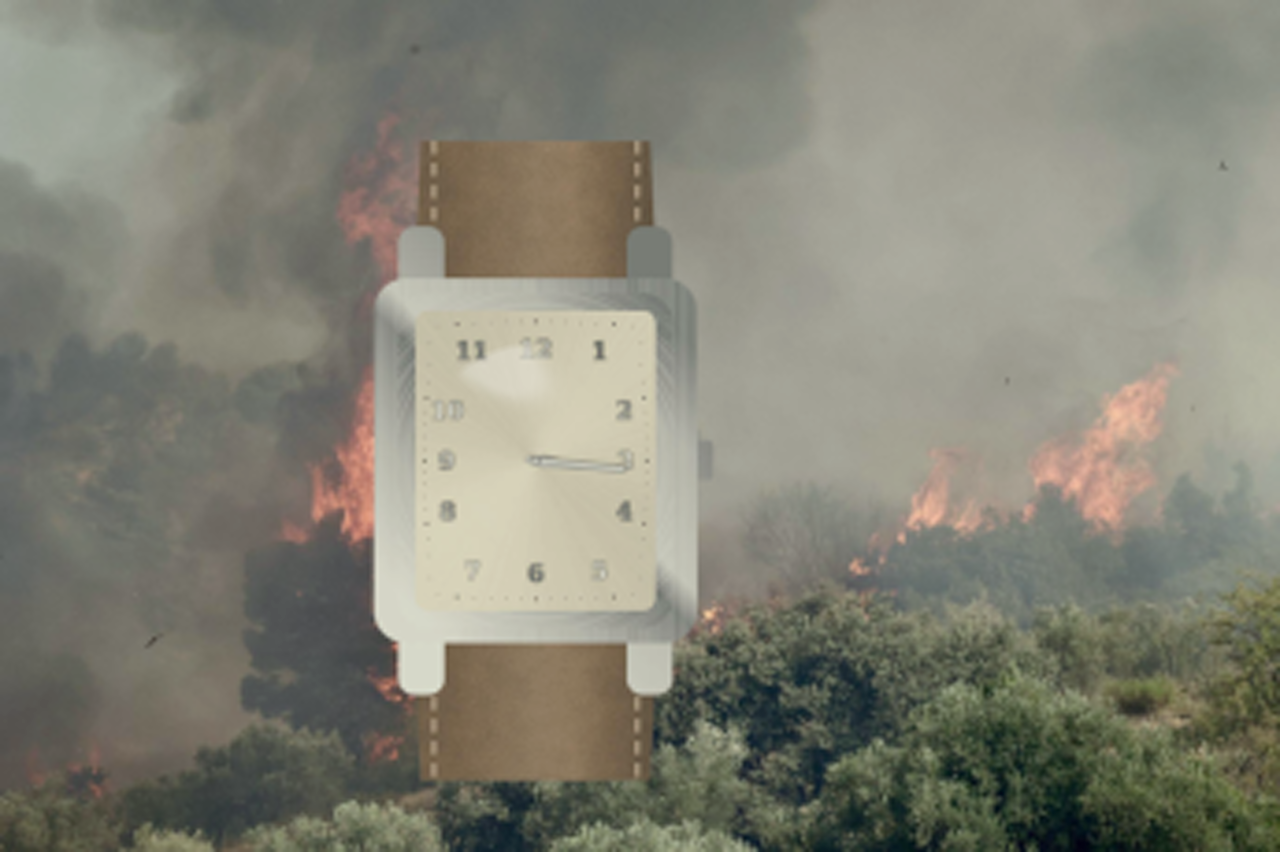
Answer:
3:16
